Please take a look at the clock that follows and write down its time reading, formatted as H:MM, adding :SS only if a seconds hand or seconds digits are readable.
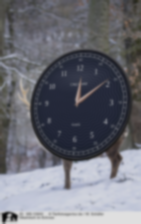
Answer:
12:09
